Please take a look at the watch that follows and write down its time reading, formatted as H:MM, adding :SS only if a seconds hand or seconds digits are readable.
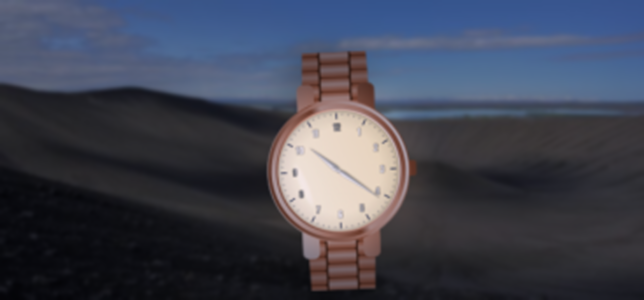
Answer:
10:21
